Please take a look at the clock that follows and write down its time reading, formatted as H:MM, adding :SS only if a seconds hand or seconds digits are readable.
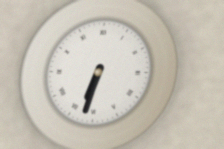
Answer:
6:32
